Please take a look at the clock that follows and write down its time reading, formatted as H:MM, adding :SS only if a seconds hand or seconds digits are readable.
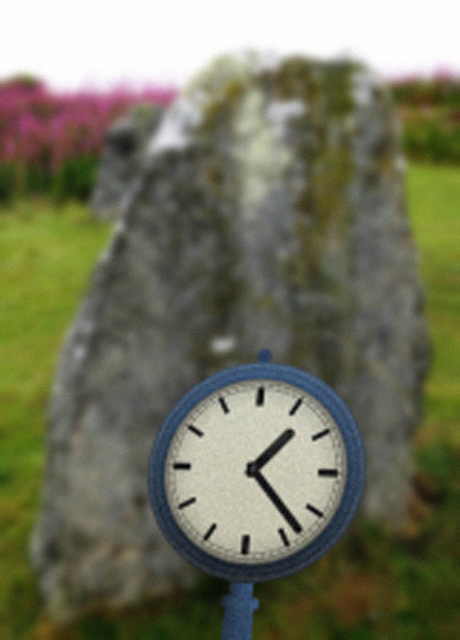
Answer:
1:23
